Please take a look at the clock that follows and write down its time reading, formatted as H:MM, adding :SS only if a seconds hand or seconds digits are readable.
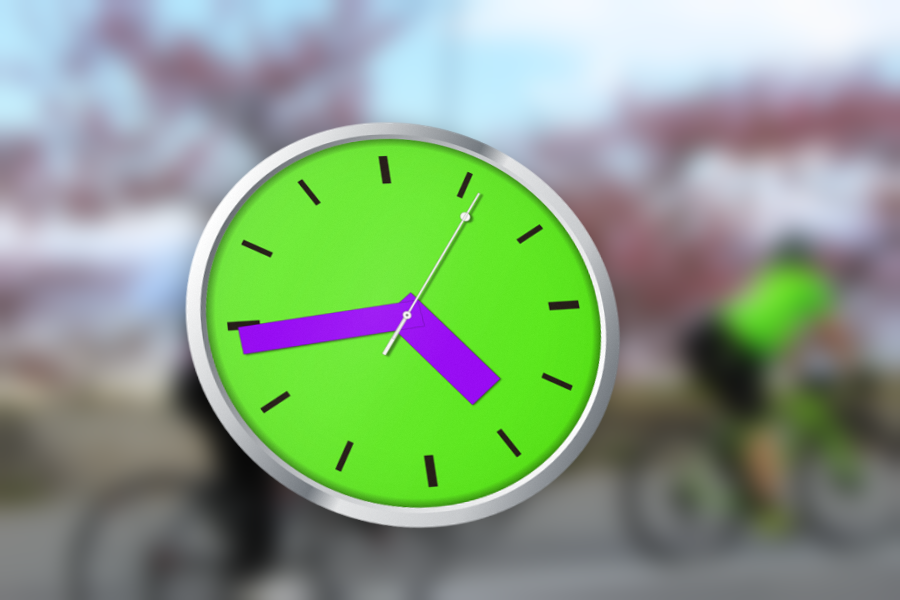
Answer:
4:44:06
